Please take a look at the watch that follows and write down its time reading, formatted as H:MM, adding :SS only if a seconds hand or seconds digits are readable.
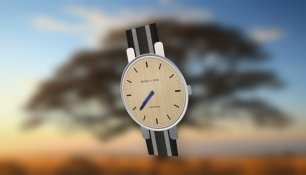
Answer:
7:38
